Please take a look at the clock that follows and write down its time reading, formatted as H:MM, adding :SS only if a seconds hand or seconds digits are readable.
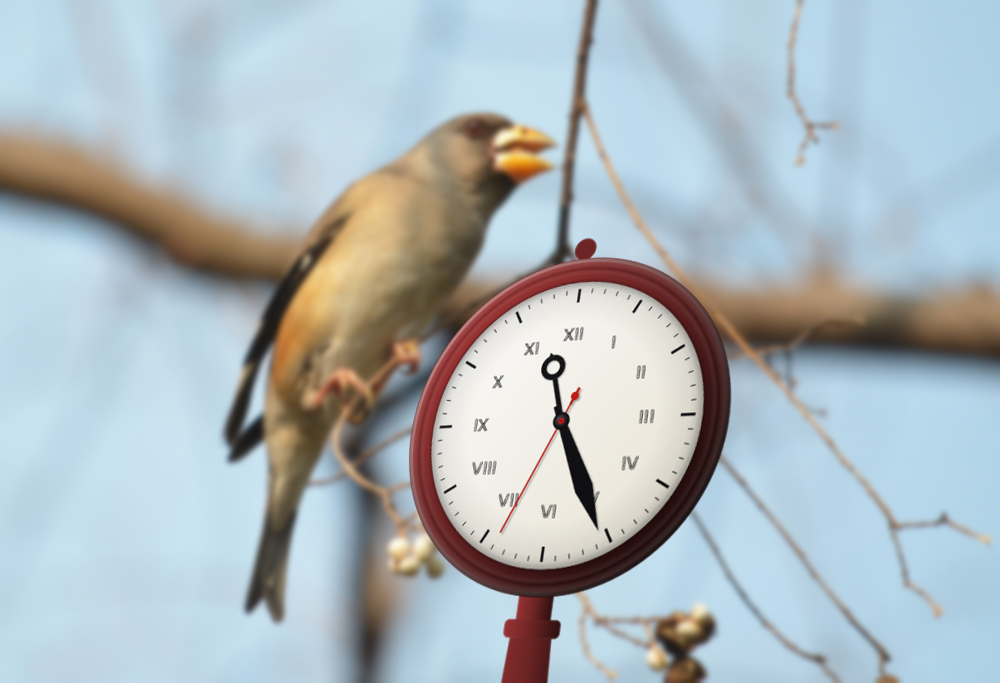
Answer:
11:25:34
